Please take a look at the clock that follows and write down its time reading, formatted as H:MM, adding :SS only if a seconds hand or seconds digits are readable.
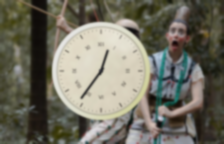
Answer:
12:36
